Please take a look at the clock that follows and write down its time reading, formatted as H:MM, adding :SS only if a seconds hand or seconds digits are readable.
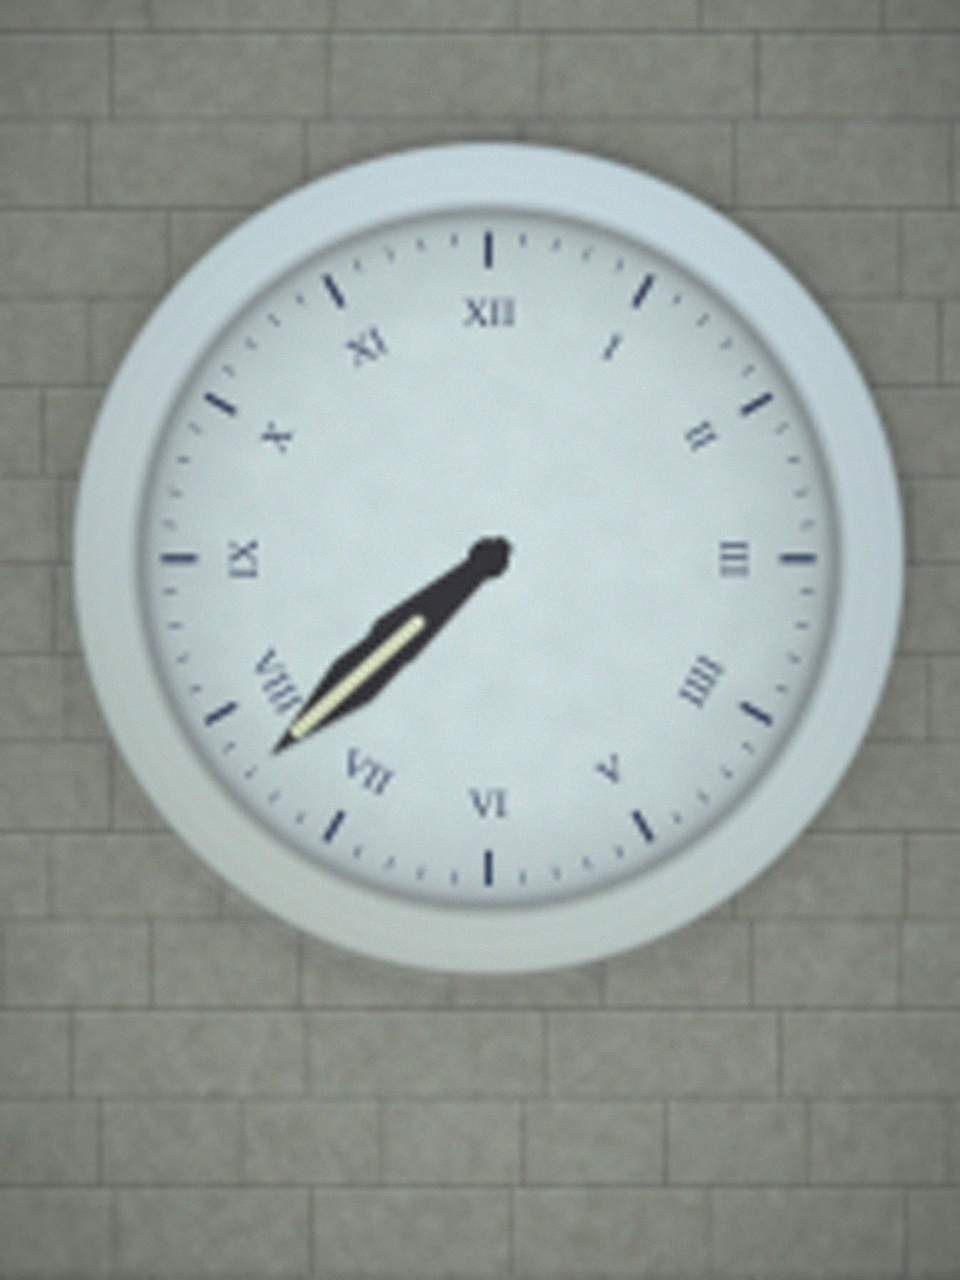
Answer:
7:38
